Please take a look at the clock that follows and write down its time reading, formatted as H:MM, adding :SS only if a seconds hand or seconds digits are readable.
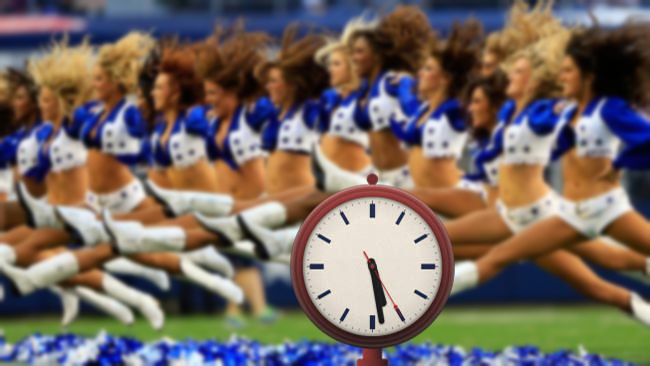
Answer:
5:28:25
